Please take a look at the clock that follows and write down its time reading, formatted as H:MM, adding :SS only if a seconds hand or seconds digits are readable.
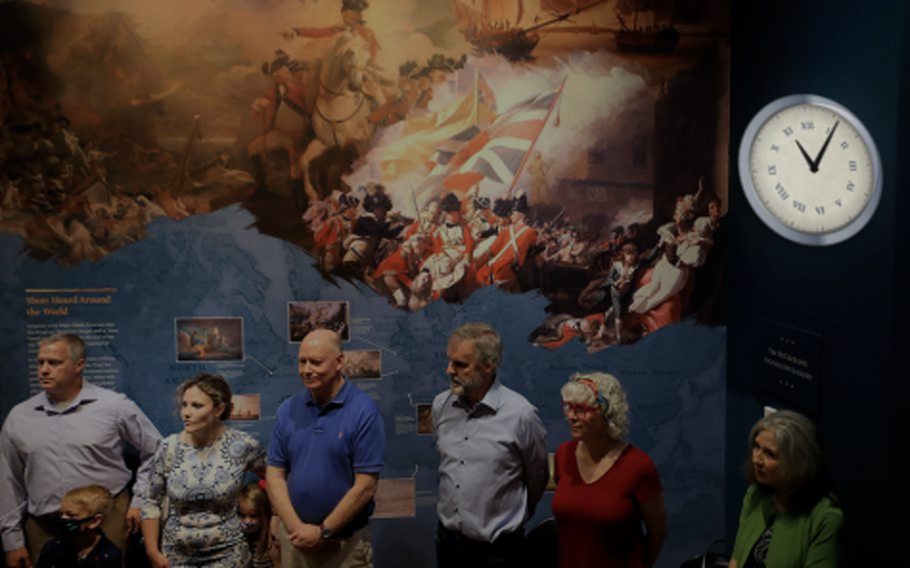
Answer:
11:06
